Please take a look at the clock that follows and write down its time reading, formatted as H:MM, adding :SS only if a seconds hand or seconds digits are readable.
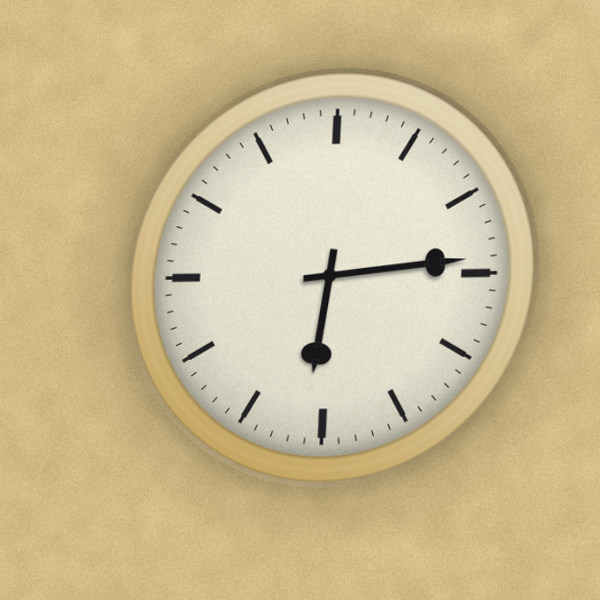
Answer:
6:14
